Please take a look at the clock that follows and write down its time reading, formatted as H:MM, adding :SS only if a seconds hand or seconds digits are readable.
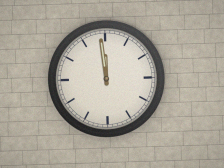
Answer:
11:59
